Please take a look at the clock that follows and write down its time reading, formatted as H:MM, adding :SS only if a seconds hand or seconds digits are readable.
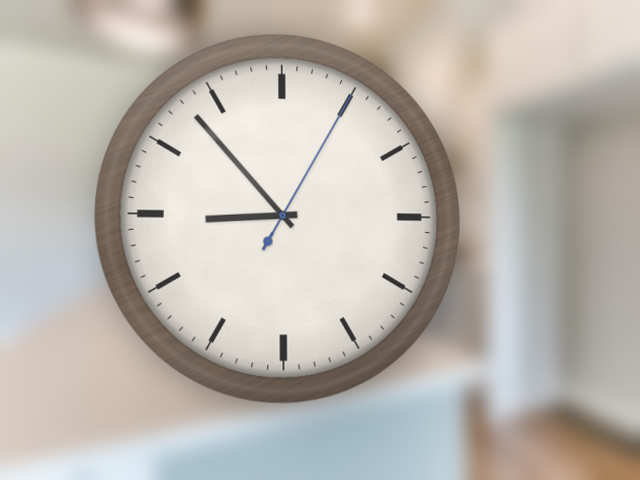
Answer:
8:53:05
